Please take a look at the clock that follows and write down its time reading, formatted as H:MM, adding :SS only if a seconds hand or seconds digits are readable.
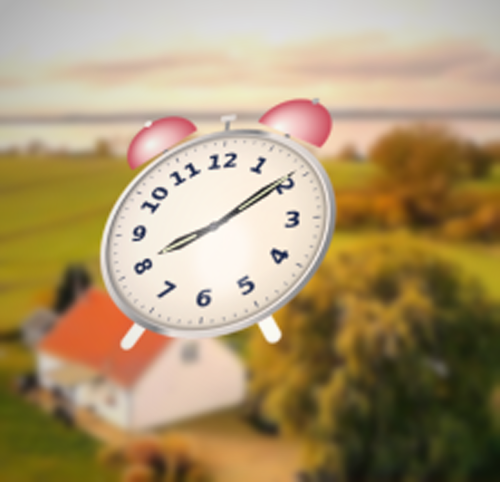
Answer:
8:09
